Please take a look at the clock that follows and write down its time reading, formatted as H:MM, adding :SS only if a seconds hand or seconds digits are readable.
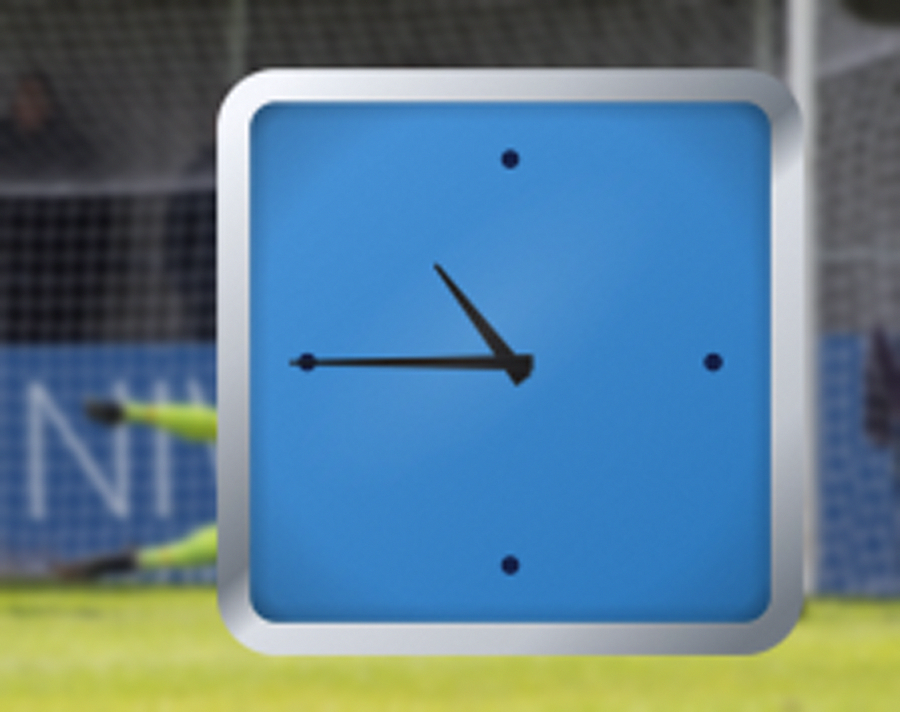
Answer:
10:45
